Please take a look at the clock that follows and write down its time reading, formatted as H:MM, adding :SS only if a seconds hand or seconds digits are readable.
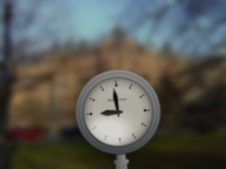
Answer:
8:59
